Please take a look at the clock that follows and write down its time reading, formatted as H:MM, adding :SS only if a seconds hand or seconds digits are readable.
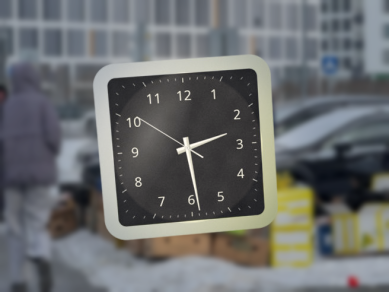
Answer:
2:28:51
